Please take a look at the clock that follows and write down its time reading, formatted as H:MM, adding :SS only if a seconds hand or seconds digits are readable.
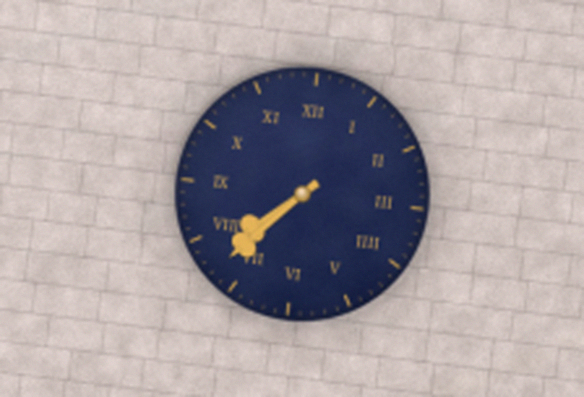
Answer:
7:37
